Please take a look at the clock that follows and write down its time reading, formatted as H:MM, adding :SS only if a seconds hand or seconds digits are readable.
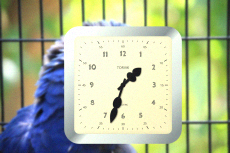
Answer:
1:33
